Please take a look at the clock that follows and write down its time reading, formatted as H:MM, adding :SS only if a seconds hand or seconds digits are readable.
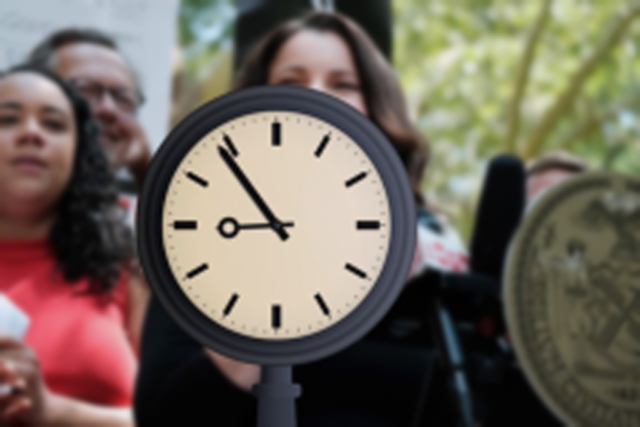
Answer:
8:54
